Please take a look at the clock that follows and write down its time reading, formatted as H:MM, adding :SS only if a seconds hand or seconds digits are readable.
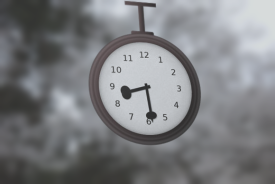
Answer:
8:29
